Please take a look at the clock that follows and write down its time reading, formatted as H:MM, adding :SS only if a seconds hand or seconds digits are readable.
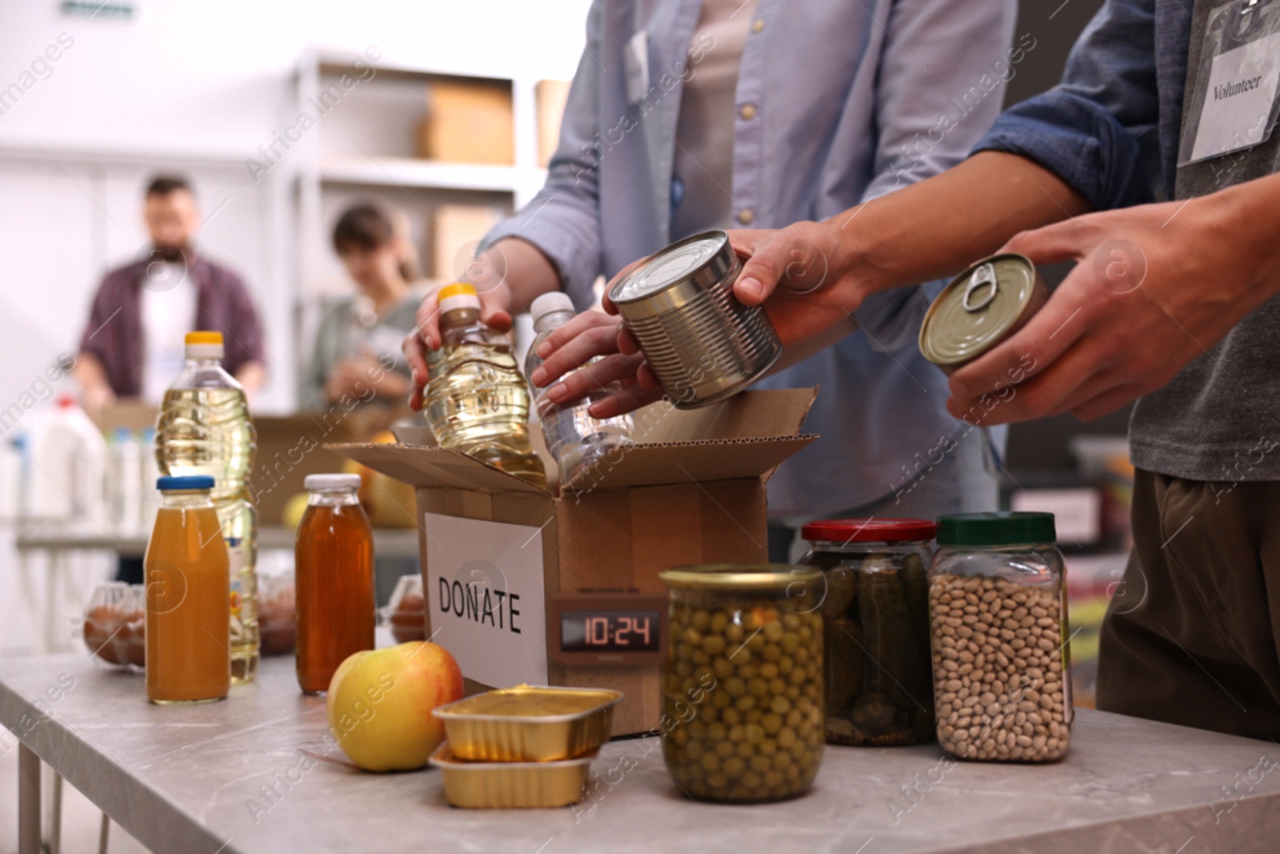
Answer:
10:24
